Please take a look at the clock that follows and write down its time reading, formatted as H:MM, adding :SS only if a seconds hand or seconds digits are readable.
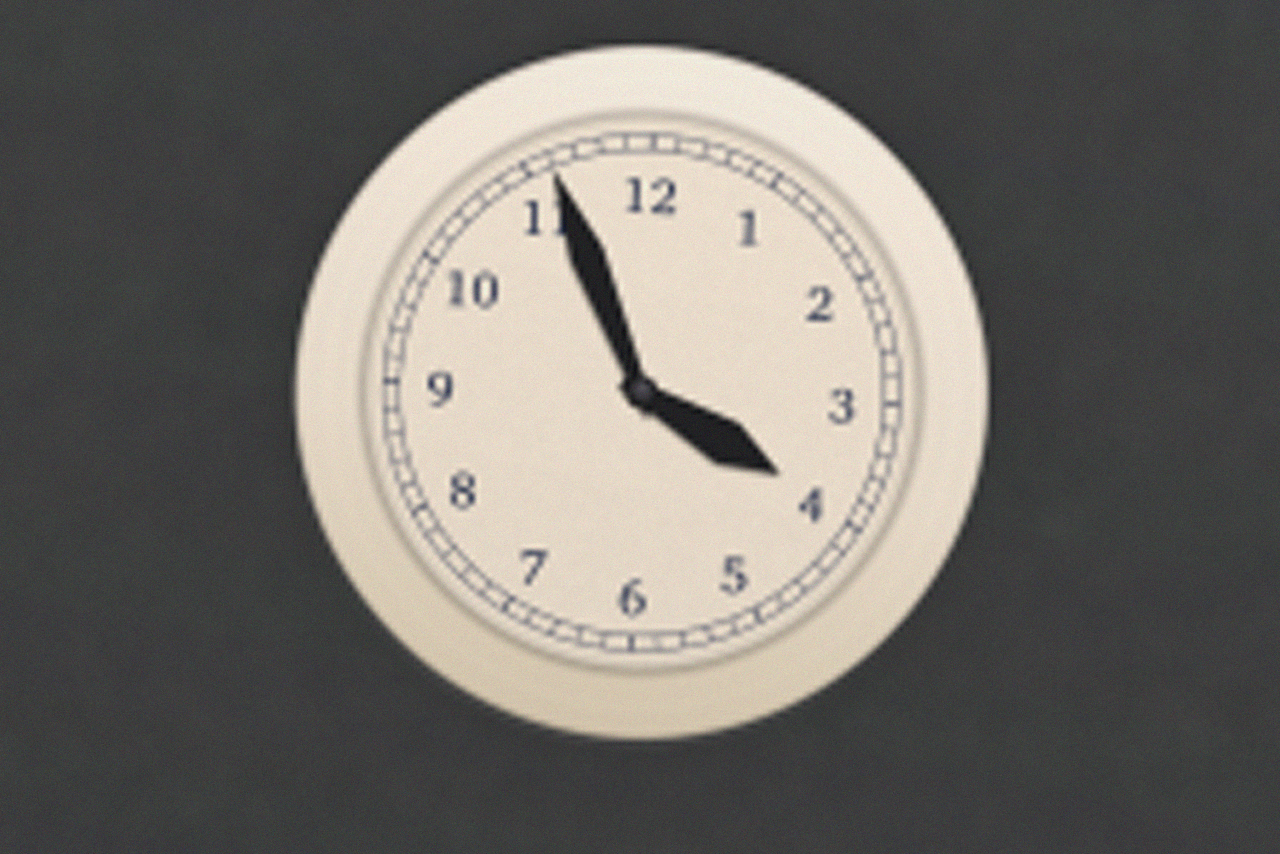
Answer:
3:56
